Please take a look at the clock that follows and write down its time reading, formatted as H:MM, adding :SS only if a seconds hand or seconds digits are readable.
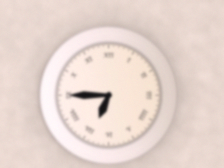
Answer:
6:45
